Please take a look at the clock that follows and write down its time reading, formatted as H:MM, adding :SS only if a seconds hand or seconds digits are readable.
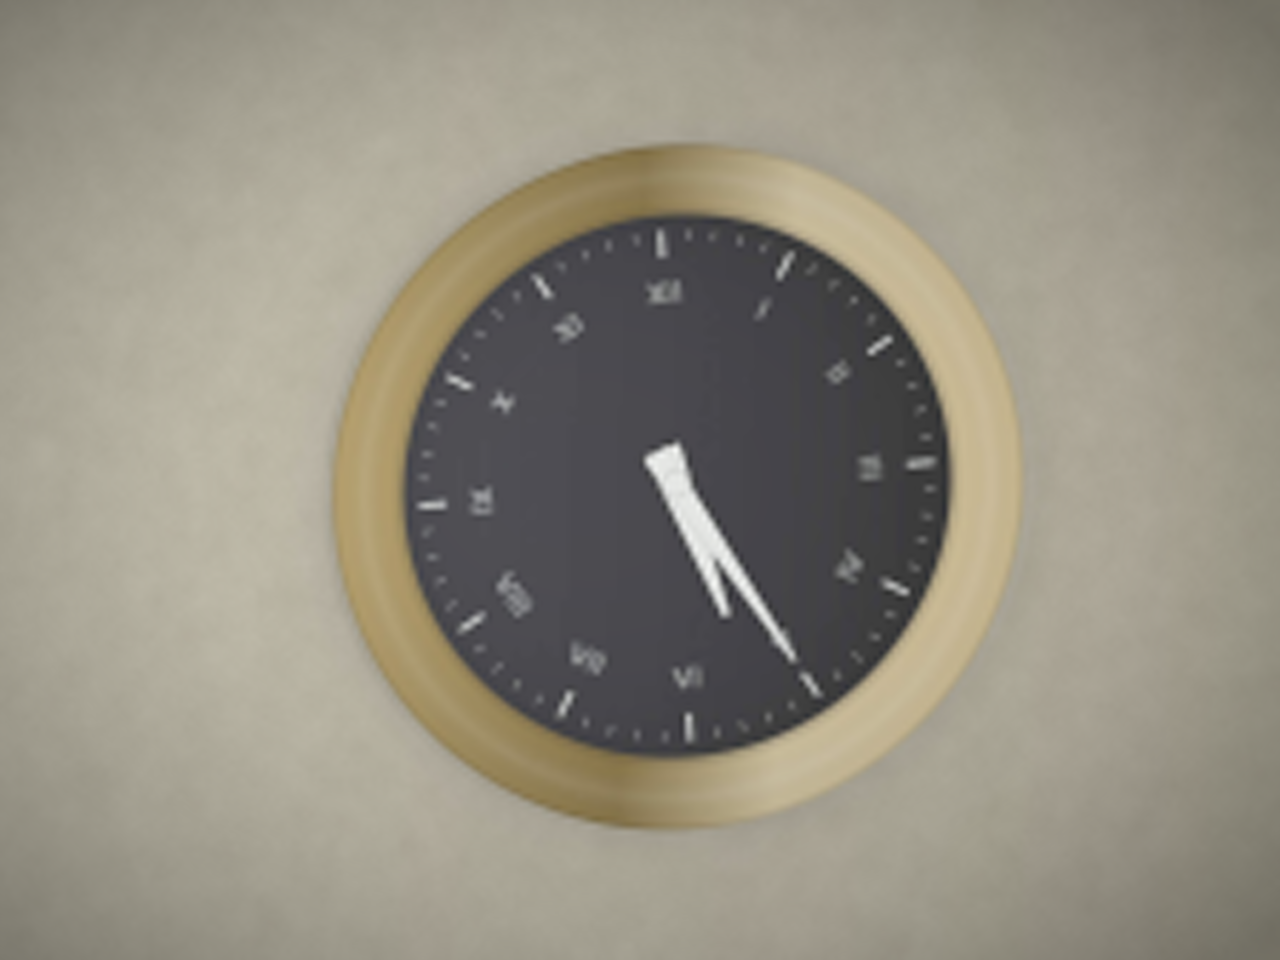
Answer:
5:25
